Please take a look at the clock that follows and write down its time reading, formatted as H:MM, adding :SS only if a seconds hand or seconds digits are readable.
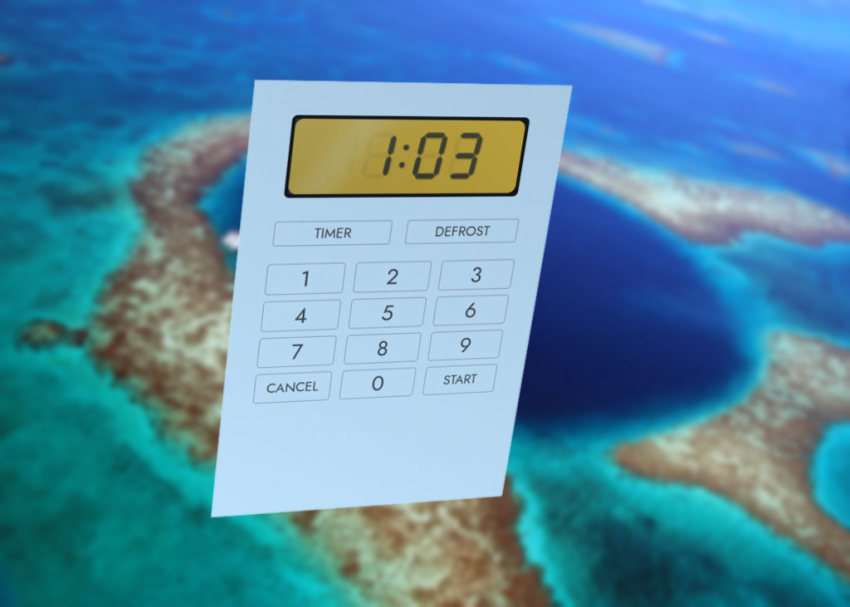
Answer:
1:03
